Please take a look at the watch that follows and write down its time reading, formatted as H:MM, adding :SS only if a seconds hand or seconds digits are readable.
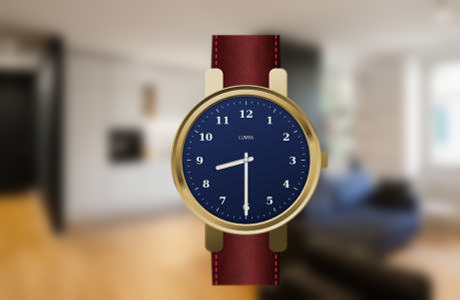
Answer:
8:30
